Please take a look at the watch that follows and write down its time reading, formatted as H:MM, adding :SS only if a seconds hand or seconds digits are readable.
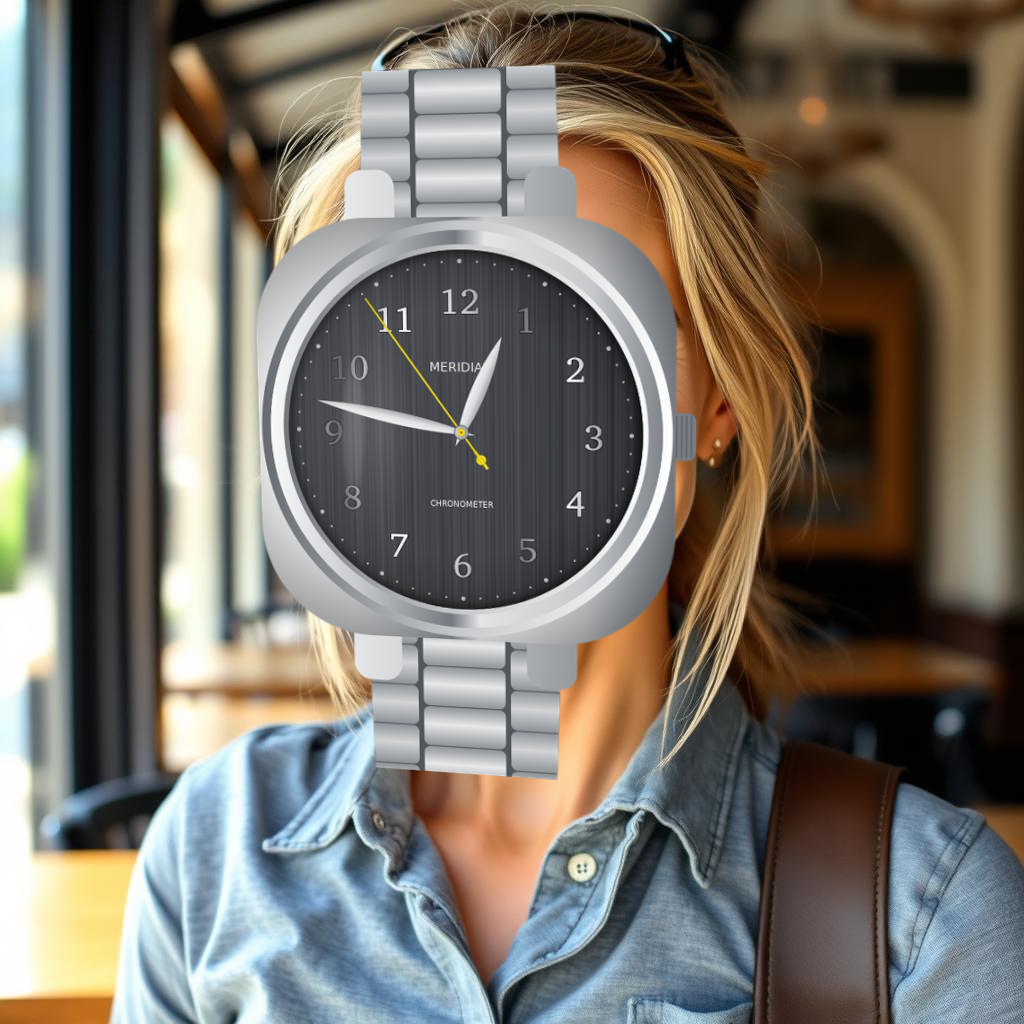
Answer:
12:46:54
